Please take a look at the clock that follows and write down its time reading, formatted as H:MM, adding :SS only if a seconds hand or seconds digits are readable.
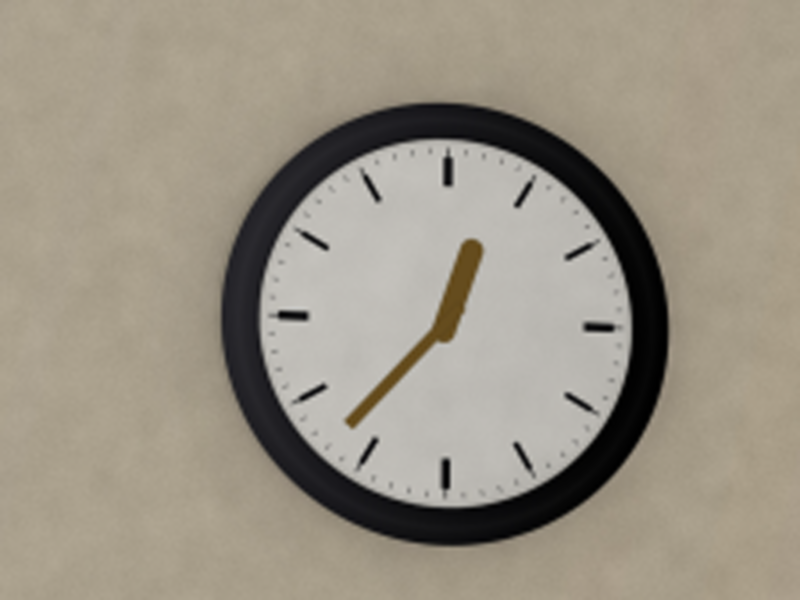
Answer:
12:37
